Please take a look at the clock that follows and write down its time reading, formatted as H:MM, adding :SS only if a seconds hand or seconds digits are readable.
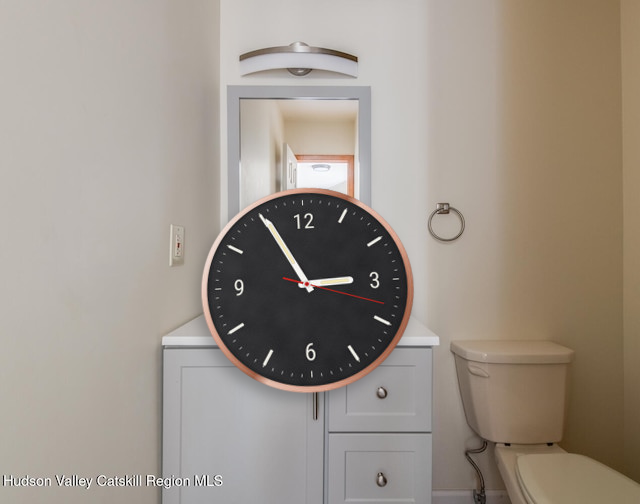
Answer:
2:55:18
